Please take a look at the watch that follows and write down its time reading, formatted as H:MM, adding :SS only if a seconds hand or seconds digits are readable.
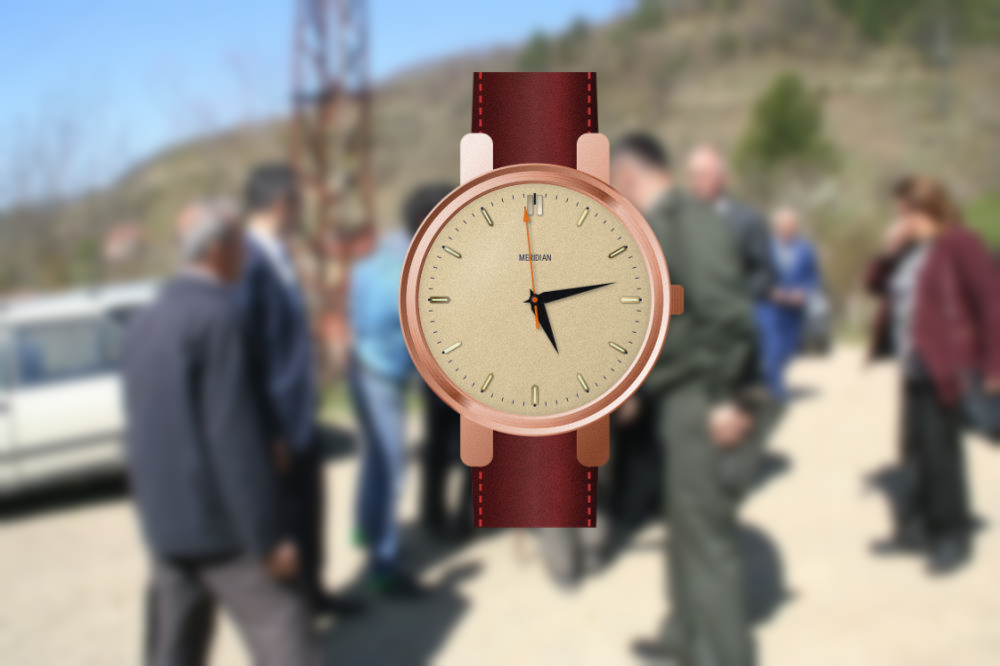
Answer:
5:12:59
